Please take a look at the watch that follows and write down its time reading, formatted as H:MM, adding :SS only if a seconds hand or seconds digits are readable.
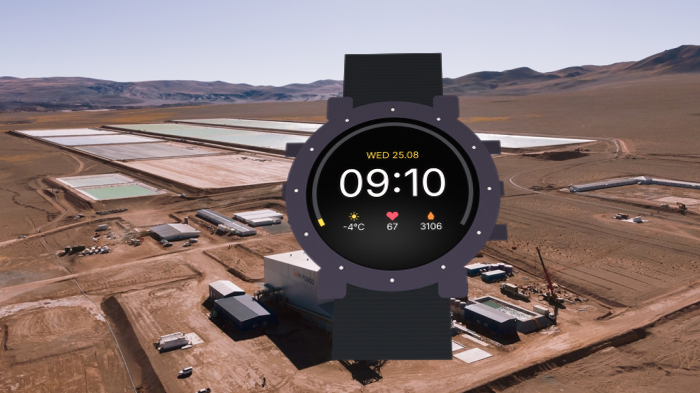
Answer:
9:10
